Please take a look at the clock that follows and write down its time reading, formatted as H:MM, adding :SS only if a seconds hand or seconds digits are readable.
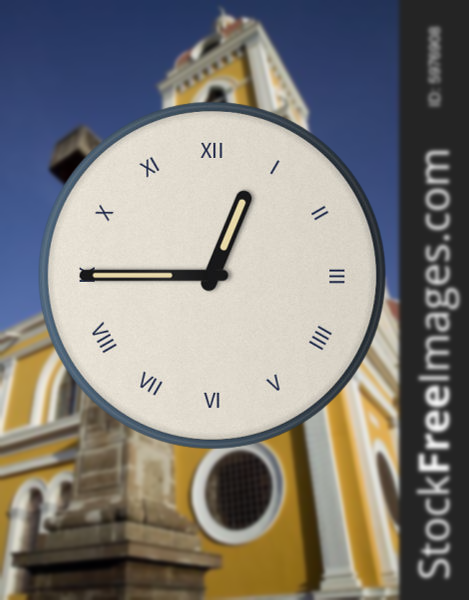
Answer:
12:45
